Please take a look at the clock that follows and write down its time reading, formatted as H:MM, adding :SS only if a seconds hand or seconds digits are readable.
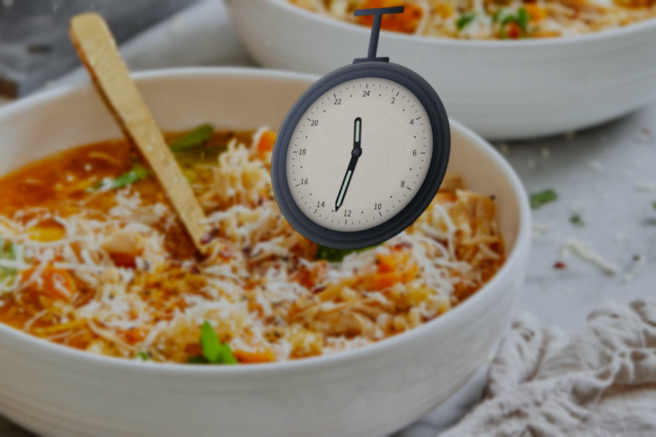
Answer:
23:32
